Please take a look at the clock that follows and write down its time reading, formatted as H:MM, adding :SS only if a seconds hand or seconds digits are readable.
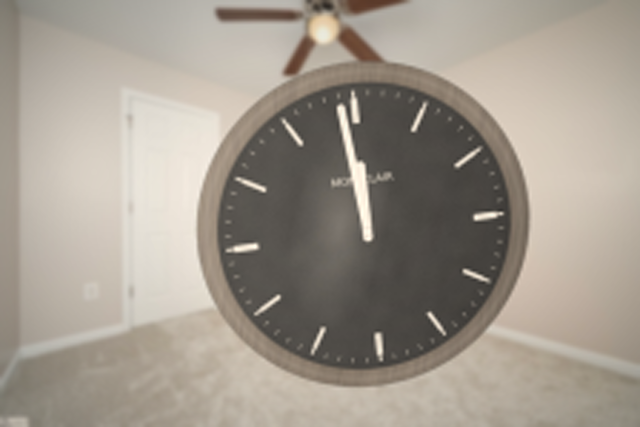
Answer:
11:59
